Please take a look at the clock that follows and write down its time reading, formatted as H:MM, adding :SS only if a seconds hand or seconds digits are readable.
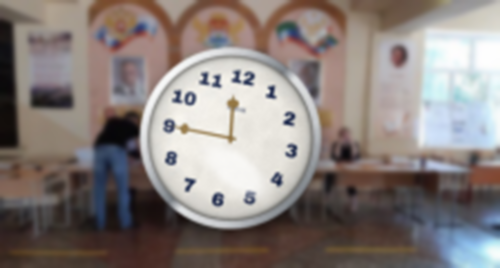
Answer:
11:45
